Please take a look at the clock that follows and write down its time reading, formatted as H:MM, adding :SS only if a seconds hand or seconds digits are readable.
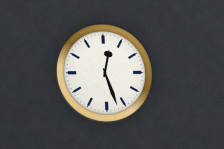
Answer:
12:27
